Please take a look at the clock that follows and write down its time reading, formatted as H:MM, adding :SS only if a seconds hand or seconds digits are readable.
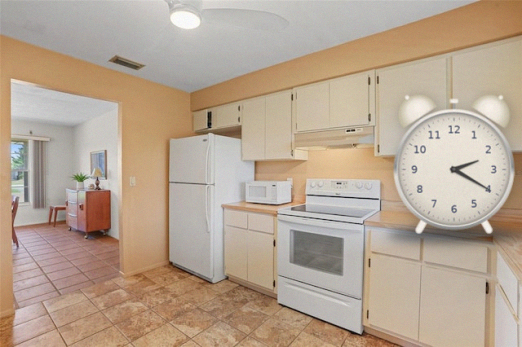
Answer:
2:20
